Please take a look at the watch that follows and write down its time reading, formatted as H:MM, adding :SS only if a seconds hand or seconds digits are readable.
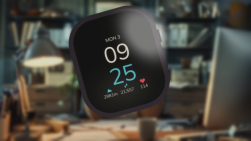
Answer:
9:25
